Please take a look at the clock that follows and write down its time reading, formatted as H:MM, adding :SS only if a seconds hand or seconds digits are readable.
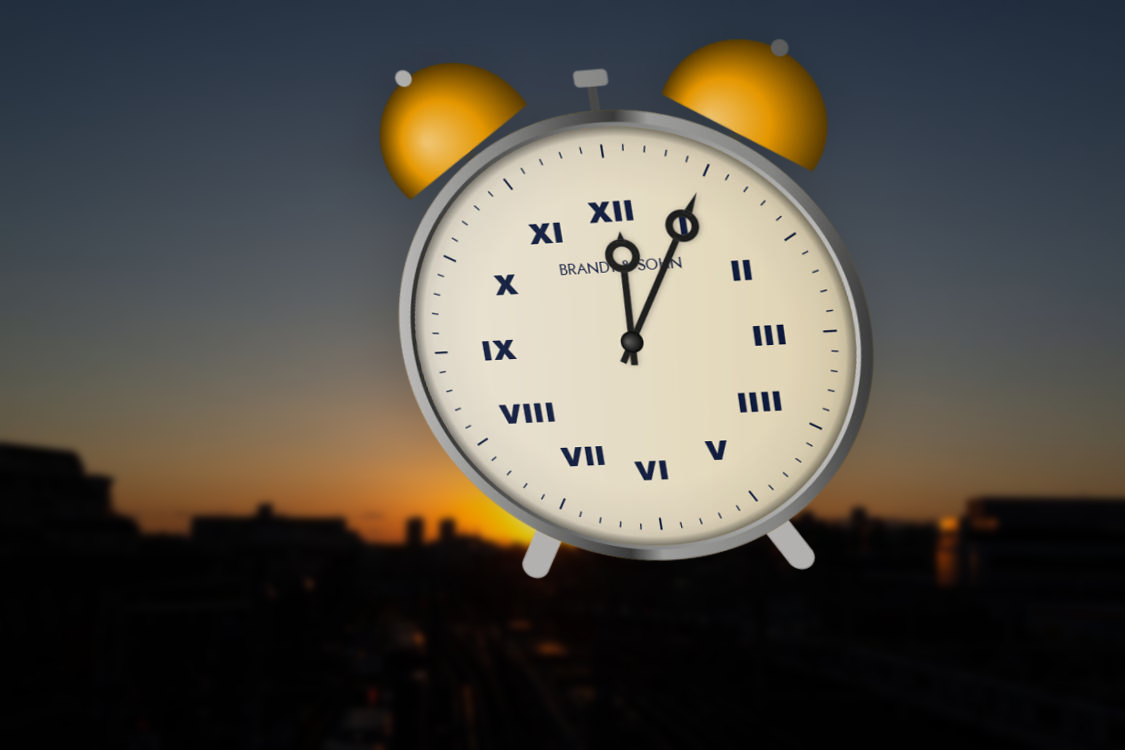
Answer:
12:05
